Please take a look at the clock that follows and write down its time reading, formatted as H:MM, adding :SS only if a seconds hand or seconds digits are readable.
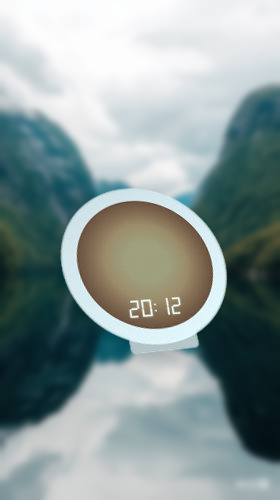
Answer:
20:12
